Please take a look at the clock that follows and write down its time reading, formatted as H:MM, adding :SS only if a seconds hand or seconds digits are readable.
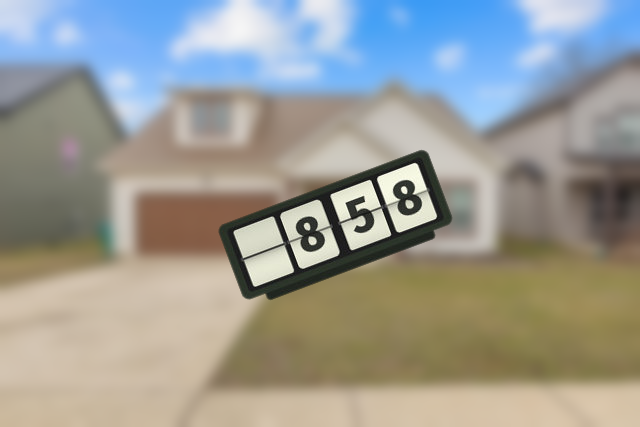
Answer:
8:58
